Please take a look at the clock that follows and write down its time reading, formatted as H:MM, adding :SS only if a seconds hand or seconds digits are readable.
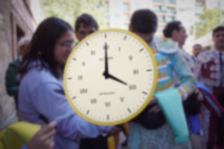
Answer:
4:00
